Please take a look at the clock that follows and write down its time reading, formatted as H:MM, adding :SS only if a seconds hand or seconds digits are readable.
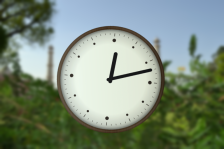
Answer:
12:12
